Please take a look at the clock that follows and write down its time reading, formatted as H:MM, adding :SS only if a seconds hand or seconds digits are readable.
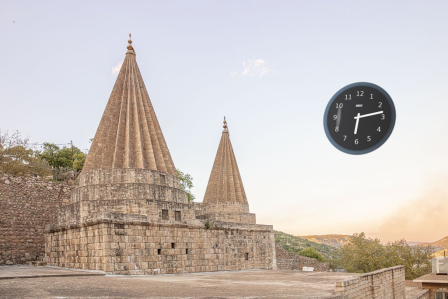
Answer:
6:13
